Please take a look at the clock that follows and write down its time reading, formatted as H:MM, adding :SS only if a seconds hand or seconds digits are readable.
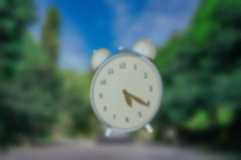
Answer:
5:21
